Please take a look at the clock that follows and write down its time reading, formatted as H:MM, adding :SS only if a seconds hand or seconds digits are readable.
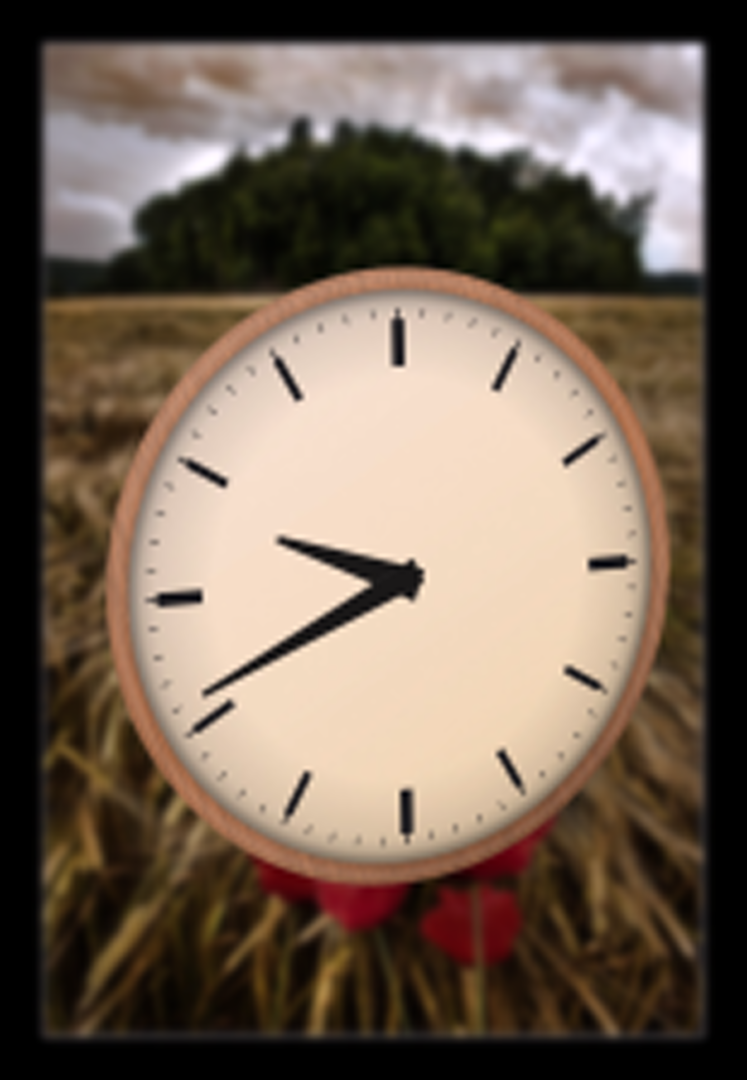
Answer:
9:41
